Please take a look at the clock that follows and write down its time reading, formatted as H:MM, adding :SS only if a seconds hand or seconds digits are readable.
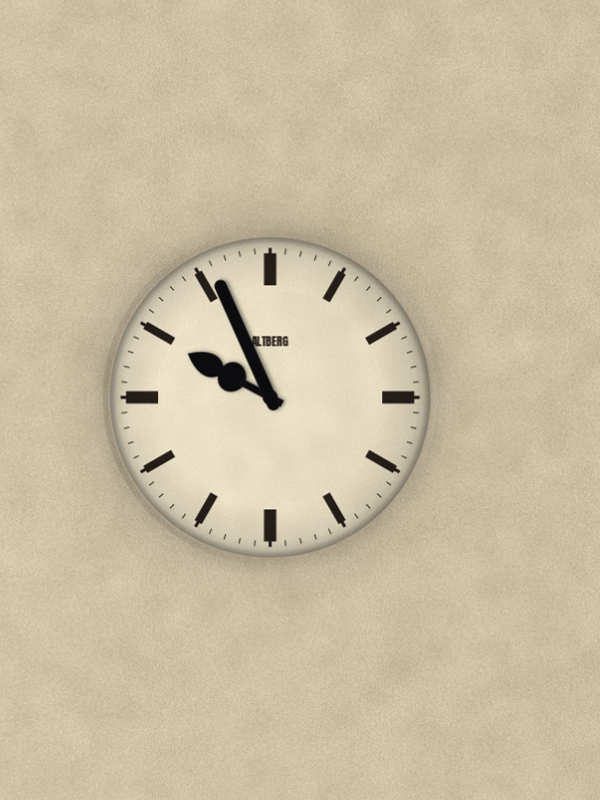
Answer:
9:56
